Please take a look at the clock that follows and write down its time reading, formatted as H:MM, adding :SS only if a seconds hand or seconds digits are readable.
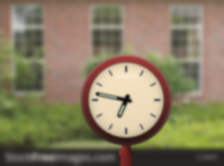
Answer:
6:47
